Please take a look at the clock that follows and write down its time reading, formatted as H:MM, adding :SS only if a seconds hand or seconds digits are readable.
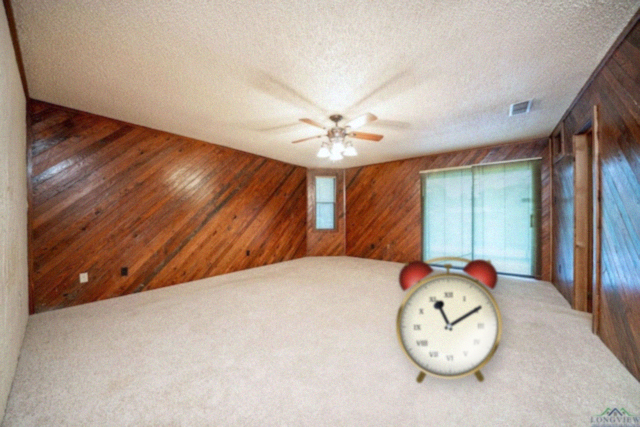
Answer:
11:10
